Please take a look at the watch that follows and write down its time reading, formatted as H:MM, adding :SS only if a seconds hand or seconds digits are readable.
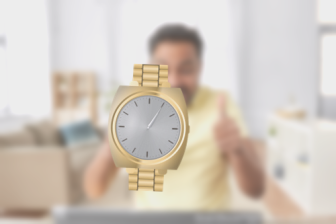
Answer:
1:05
